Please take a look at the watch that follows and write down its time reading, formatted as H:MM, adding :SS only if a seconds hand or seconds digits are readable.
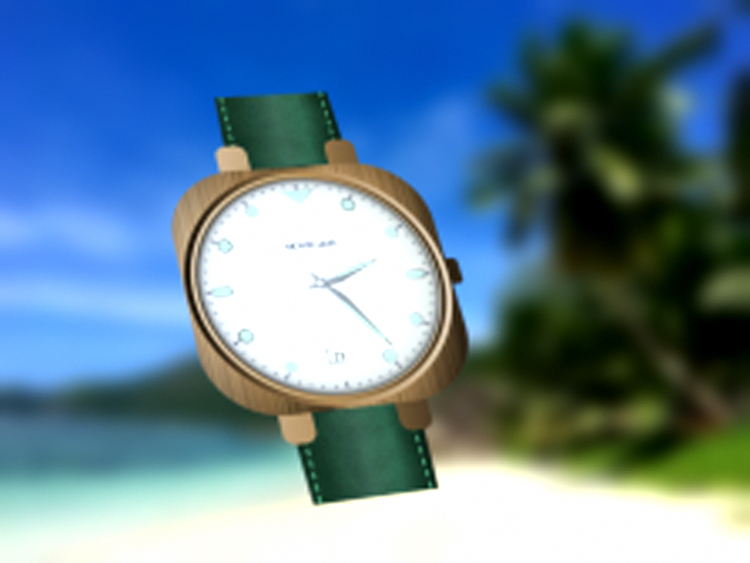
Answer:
2:24
